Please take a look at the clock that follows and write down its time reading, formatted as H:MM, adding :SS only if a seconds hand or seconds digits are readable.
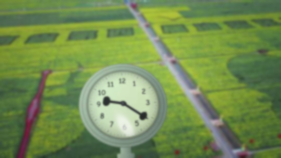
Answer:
9:21
